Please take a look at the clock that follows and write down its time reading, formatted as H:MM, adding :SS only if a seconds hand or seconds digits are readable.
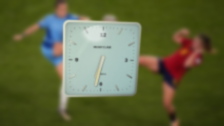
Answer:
6:32
